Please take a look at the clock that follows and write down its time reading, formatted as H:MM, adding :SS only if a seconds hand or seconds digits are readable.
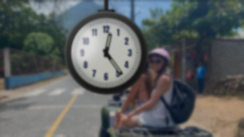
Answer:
12:24
